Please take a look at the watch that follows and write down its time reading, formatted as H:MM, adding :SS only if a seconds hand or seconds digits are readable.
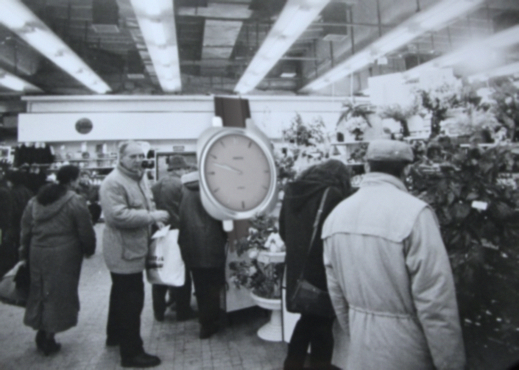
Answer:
9:48
